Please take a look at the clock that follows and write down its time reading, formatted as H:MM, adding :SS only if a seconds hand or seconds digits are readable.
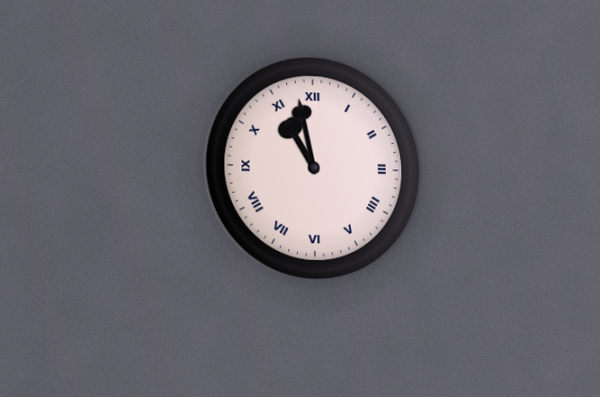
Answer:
10:58
